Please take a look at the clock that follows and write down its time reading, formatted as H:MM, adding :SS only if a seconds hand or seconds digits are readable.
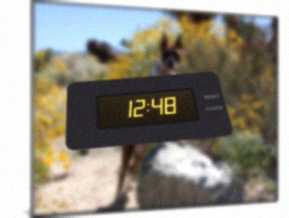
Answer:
12:48
